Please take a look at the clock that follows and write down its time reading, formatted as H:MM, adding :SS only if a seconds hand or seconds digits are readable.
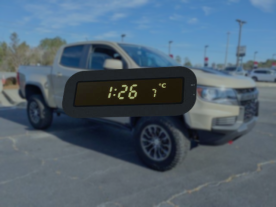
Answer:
1:26
